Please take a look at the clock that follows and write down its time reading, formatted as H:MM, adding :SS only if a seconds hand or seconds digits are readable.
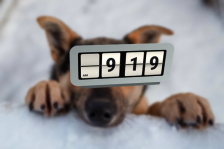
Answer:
9:19
